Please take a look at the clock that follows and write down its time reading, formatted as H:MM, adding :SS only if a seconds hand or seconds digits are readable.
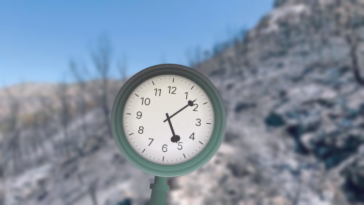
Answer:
5:08
